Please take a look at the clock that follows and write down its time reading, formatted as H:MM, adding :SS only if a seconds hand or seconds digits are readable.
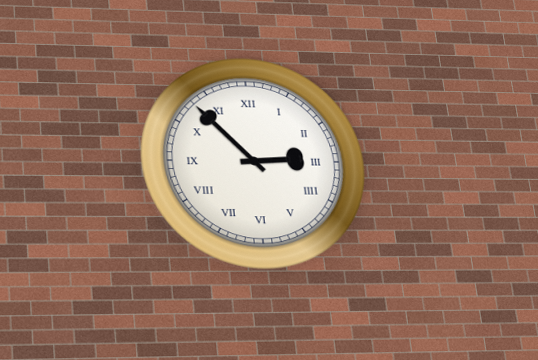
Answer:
2:53
